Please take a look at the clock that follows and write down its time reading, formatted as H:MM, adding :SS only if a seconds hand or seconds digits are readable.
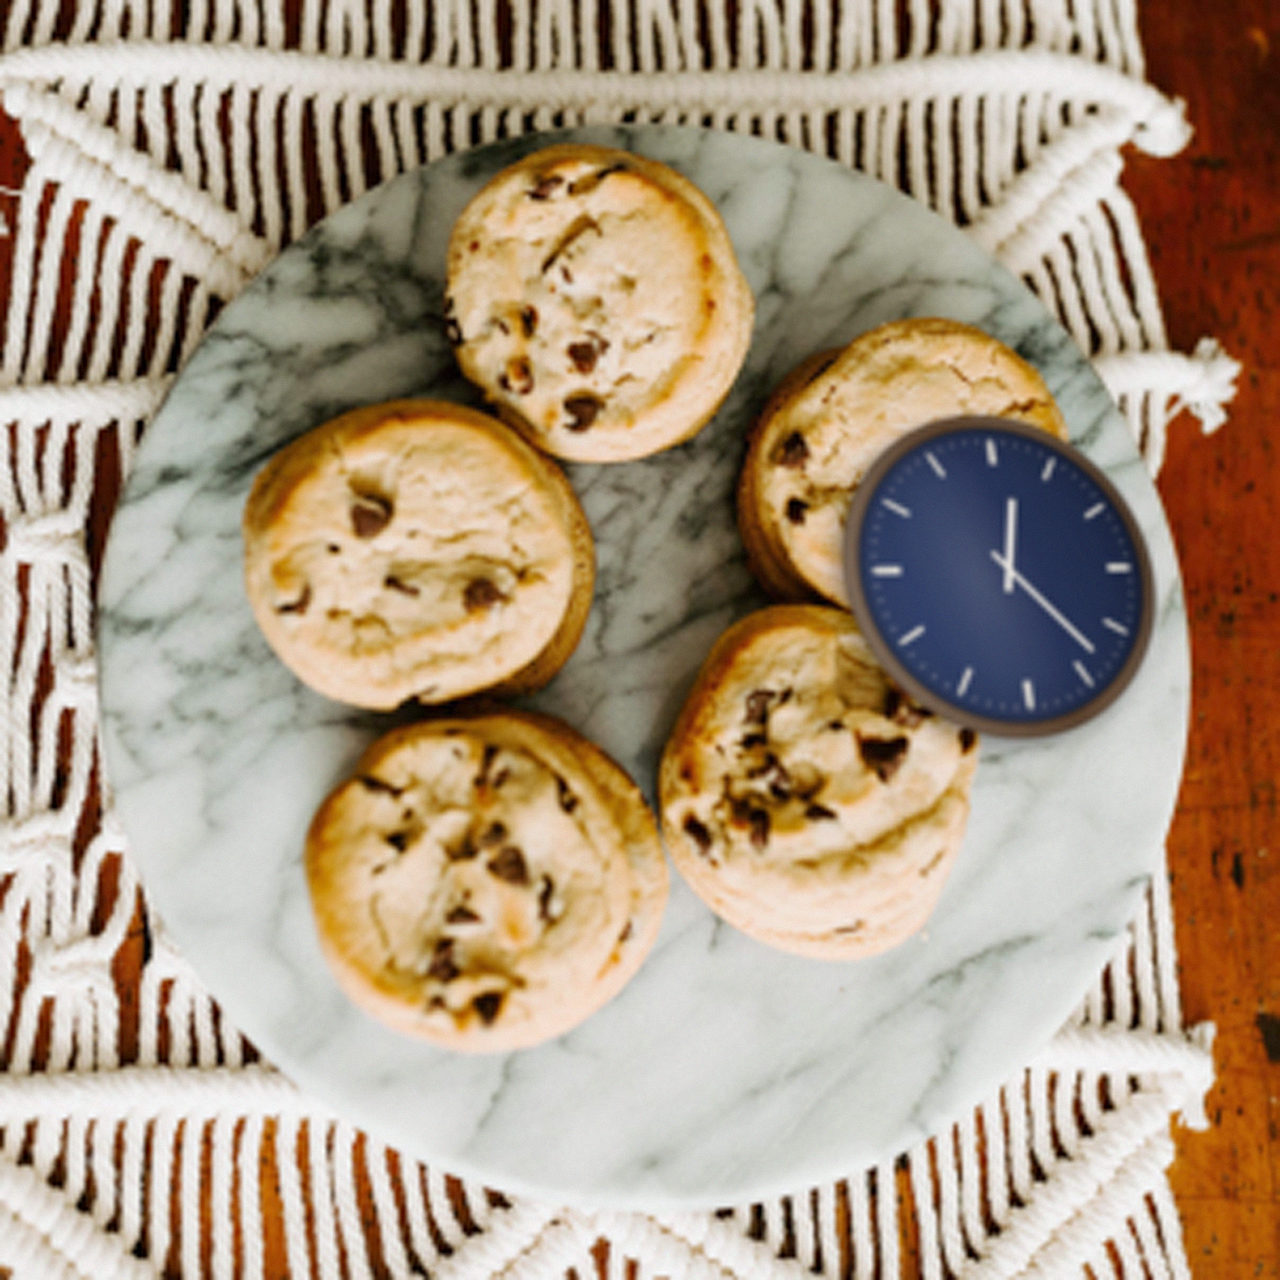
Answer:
12:23
